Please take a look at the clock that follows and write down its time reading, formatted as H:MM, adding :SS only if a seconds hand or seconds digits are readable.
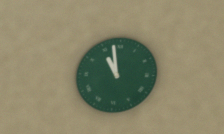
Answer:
10:58
